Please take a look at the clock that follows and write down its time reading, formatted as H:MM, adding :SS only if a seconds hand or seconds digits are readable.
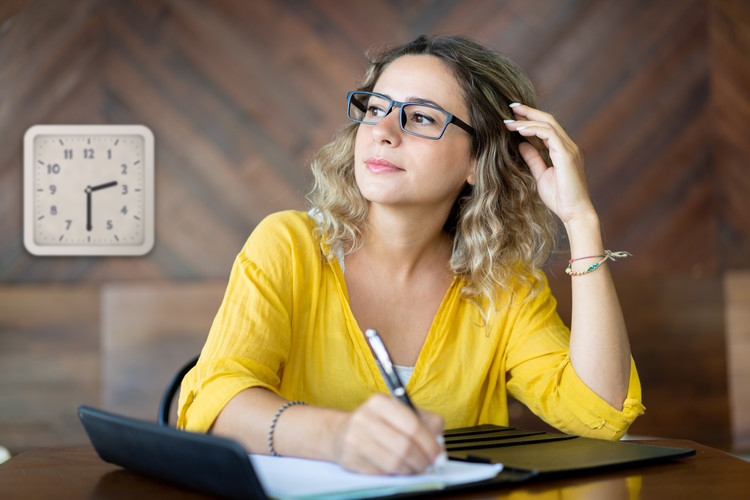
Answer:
2:30
